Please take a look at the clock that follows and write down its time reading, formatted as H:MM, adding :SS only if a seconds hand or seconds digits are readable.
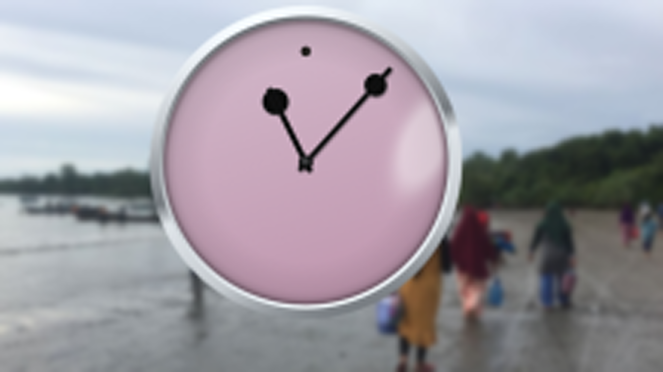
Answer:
11:07
